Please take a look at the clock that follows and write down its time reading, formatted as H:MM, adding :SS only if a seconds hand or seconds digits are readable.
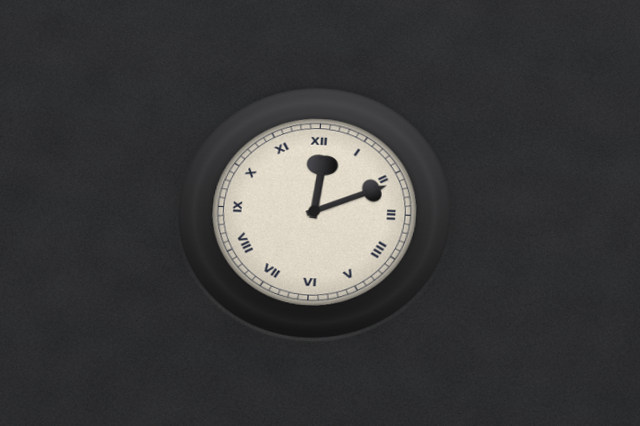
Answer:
12:11
